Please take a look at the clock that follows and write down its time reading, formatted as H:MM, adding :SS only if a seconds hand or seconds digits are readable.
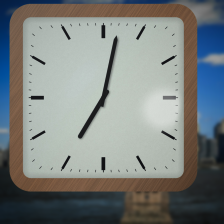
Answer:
7:02
